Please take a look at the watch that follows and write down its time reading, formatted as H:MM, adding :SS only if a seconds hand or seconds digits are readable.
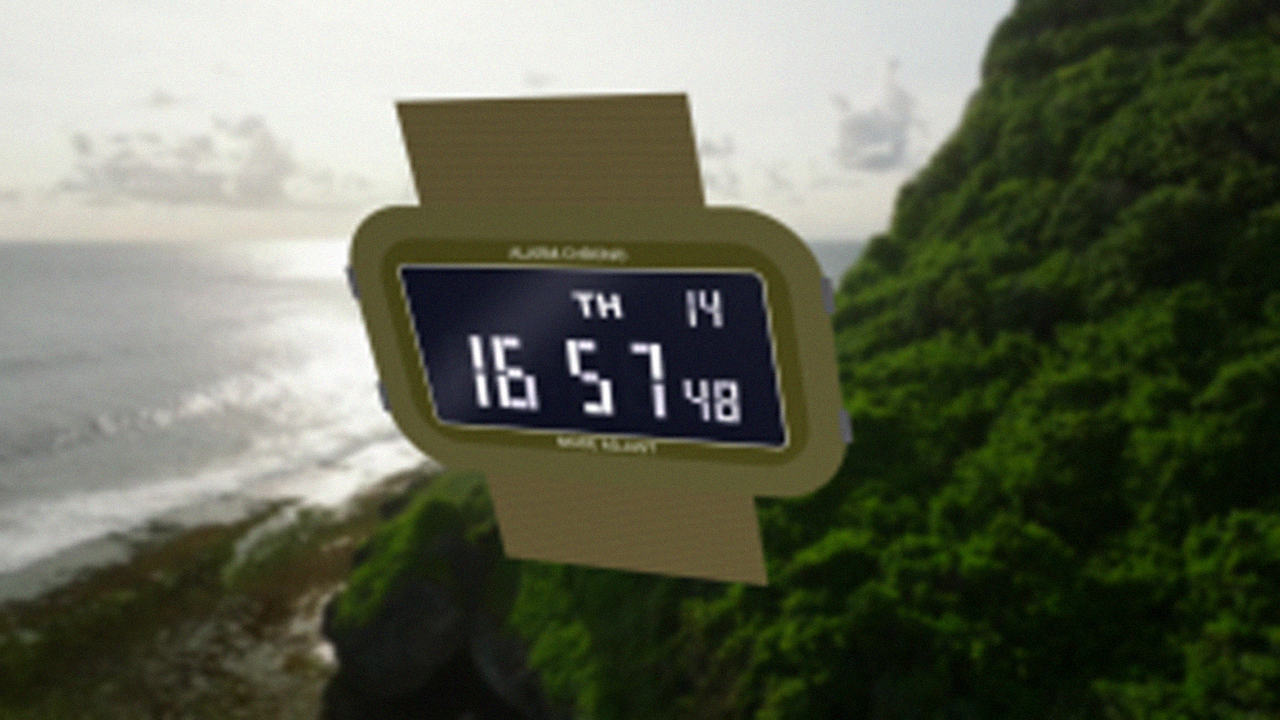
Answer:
16:57:48
